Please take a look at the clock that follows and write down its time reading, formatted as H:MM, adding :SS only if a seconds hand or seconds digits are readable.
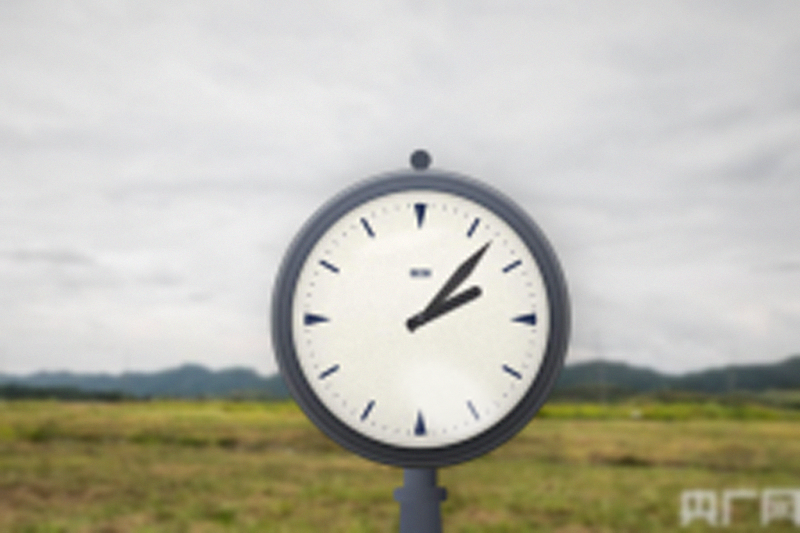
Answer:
2:07
